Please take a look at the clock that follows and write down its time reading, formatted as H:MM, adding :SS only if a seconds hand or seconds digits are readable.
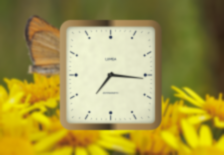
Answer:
7:16
